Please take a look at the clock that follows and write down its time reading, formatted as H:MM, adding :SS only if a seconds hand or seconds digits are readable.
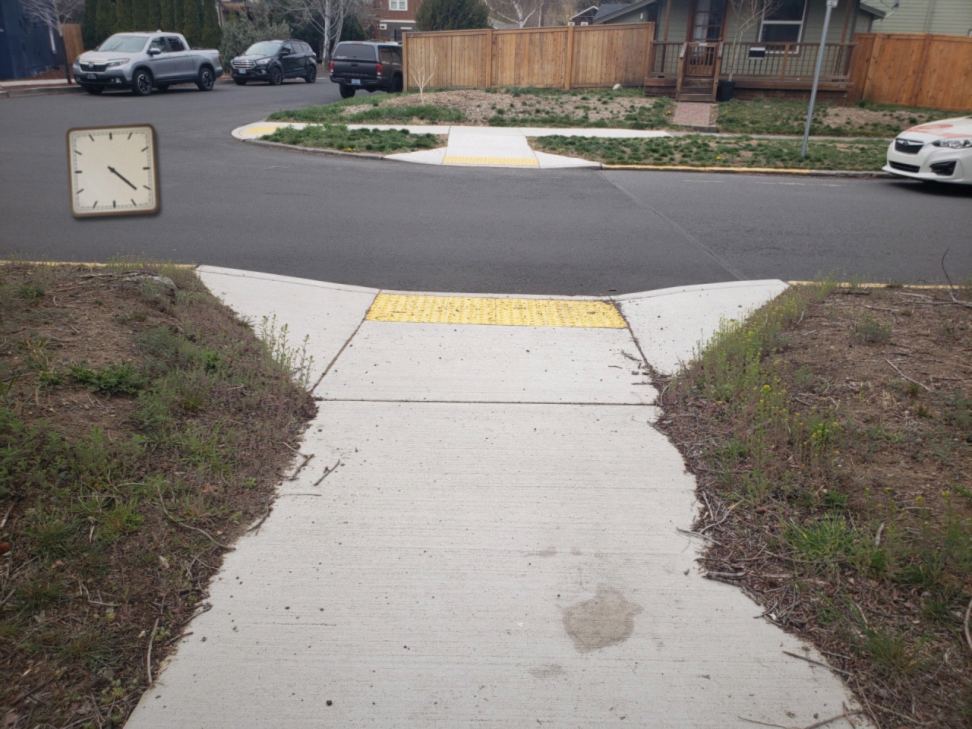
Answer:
4:22
